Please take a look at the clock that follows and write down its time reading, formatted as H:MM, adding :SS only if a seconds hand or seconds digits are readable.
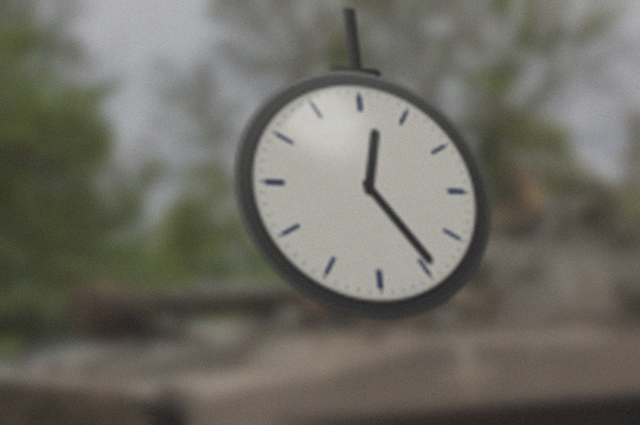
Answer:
12:24
